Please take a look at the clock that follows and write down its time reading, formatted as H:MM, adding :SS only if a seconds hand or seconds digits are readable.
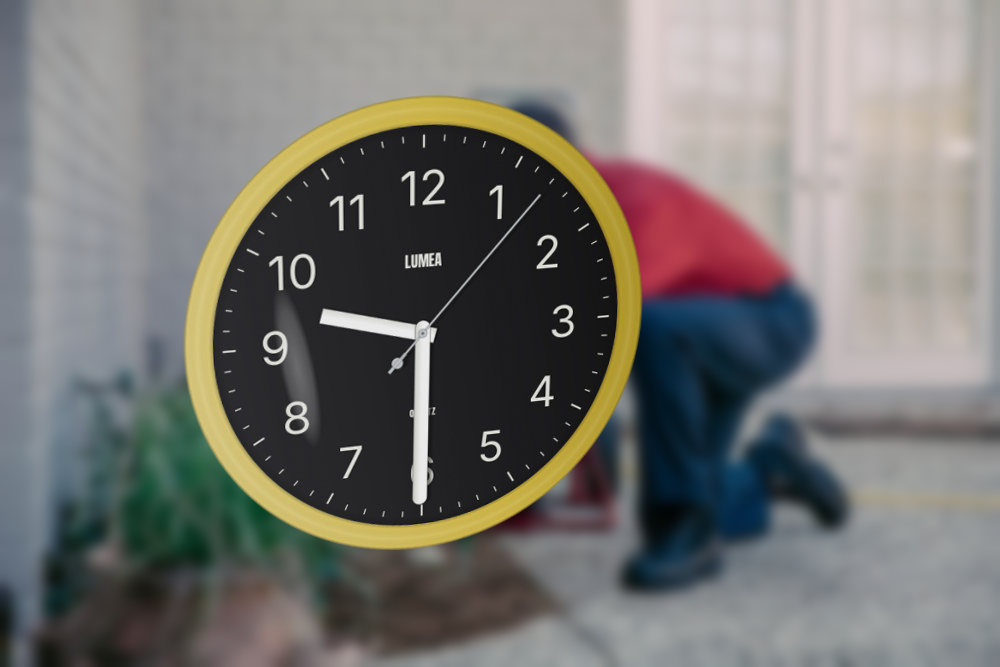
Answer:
9:30:07
